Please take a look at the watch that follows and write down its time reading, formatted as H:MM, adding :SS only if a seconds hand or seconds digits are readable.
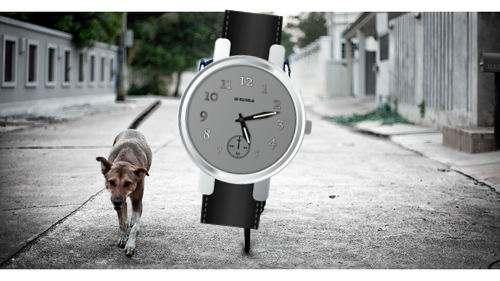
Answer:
5:12
